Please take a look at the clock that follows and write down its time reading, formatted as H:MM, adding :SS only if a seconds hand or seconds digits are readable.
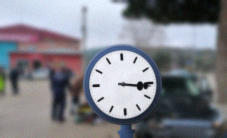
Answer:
3:16
